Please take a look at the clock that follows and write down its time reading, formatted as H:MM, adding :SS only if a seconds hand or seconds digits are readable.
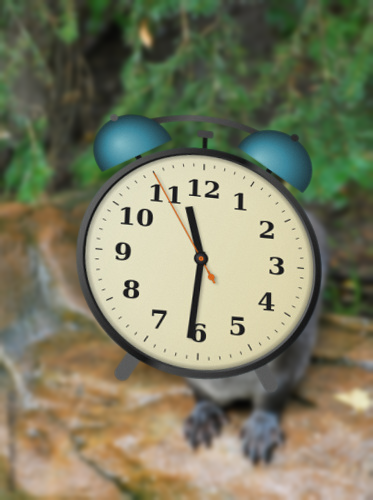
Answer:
11:30:55
